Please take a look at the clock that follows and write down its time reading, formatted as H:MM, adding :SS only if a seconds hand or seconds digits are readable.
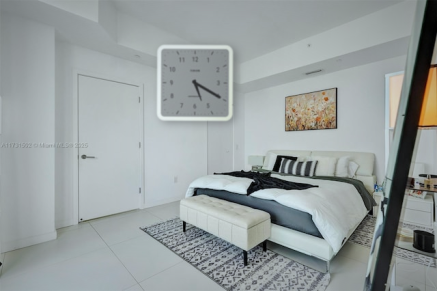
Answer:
5:20
